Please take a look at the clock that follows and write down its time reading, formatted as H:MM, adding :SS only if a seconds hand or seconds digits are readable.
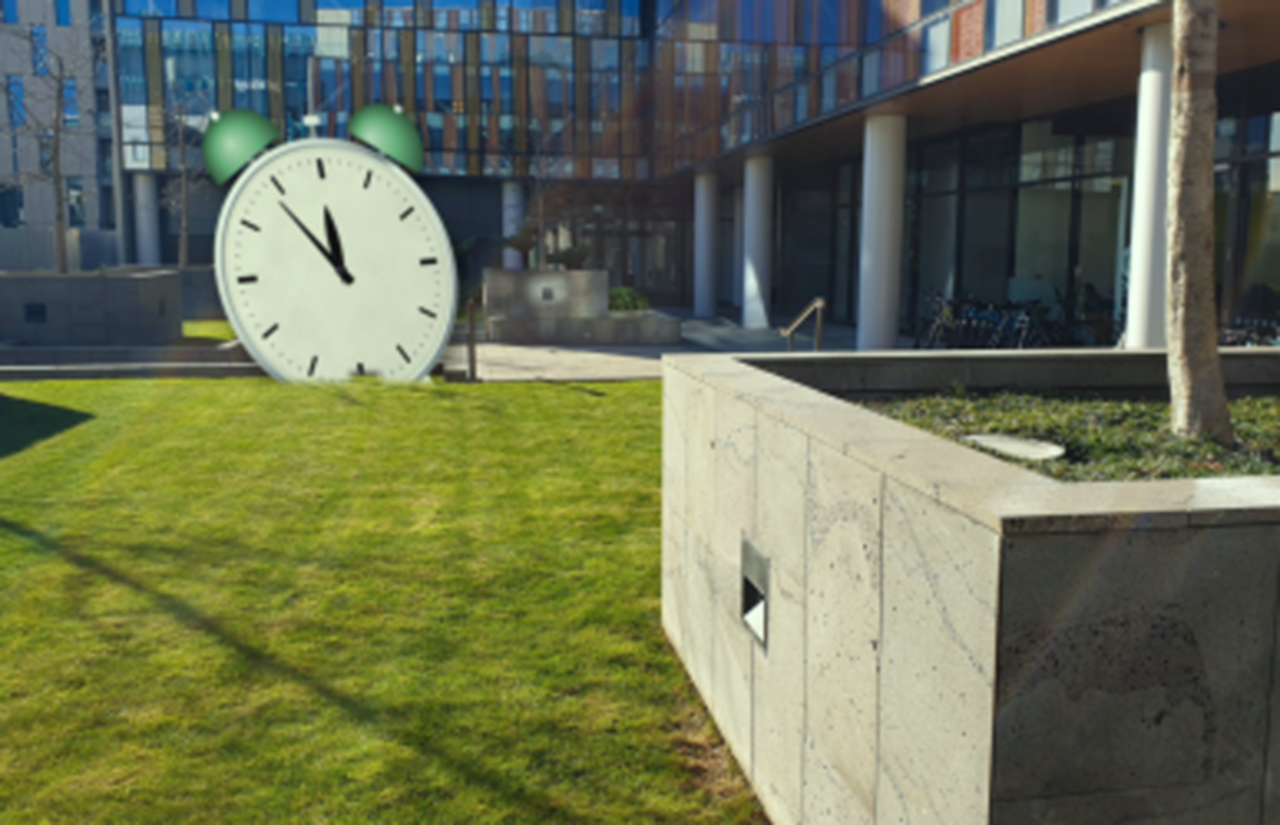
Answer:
11:54
